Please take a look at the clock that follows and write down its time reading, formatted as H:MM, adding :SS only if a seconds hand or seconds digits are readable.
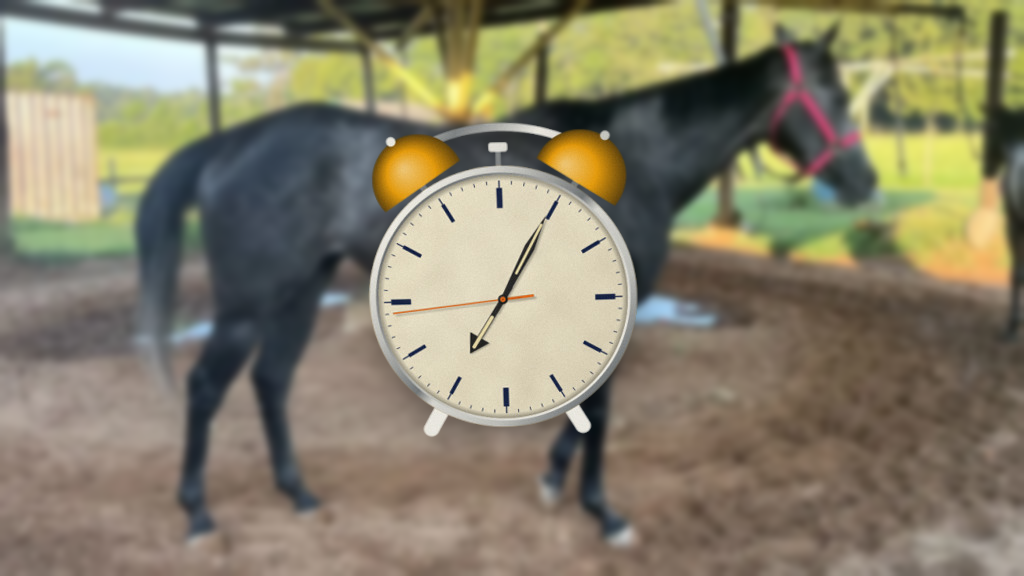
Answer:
7:04:44
